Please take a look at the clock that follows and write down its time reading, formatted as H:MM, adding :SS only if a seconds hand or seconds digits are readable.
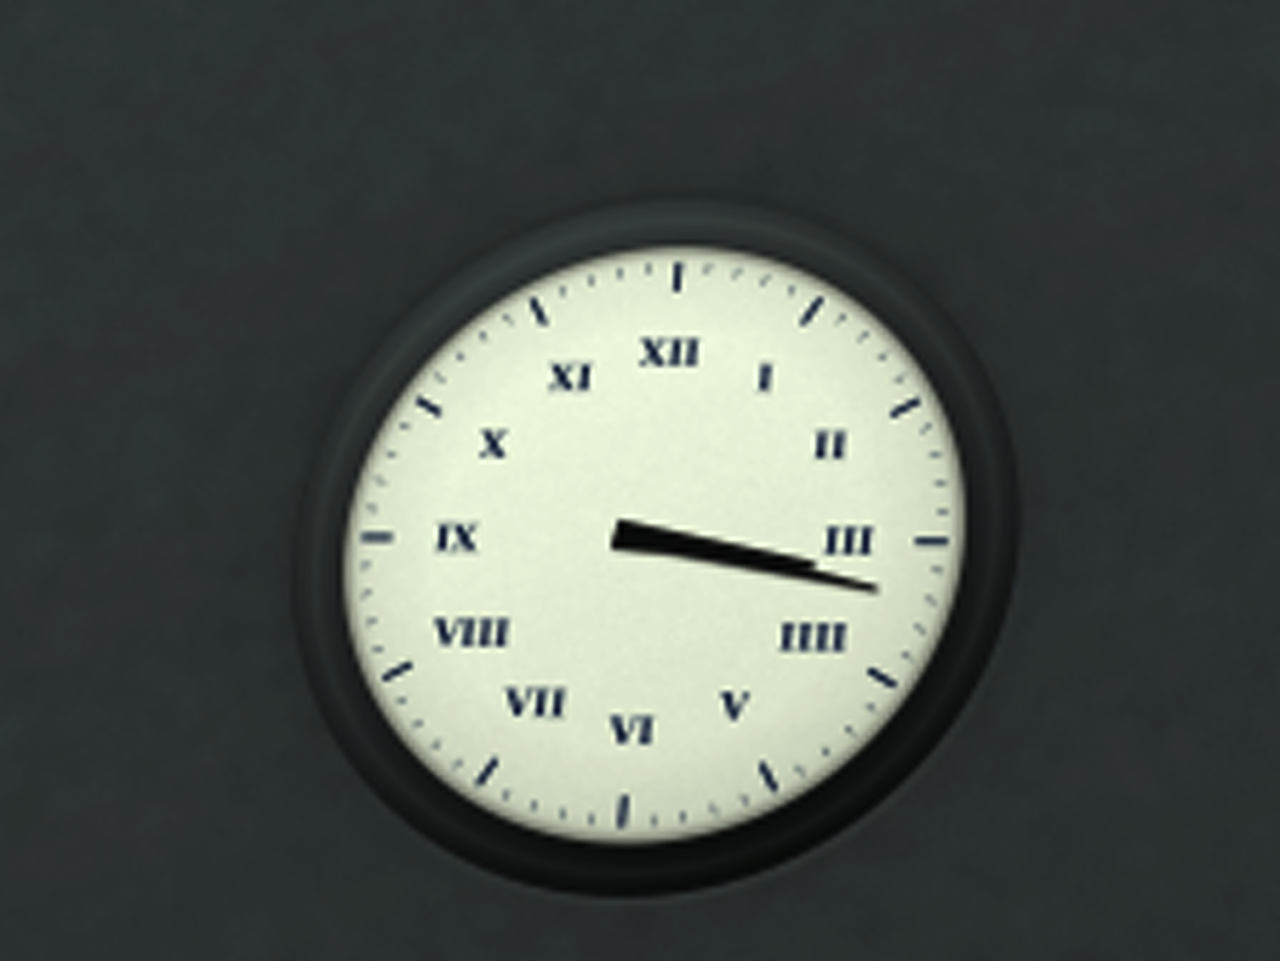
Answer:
3:17
